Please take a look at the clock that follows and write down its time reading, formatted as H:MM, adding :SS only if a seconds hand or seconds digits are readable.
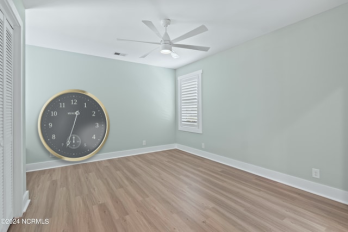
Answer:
12:33
